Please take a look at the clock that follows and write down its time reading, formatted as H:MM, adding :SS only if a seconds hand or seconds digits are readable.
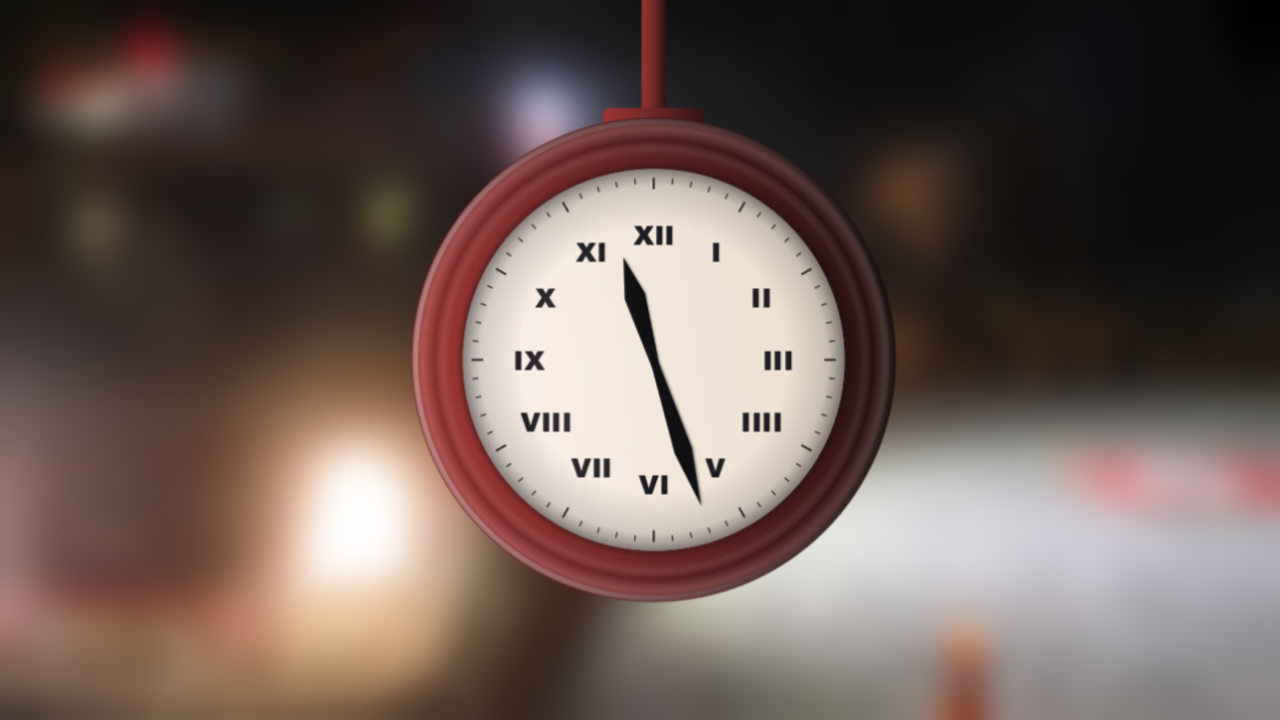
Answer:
11:27
